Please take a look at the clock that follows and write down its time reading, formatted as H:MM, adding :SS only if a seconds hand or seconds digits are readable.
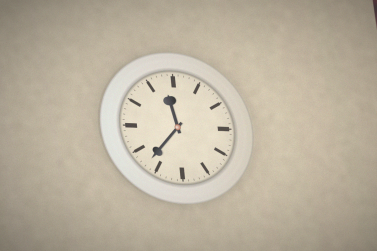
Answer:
11:37
